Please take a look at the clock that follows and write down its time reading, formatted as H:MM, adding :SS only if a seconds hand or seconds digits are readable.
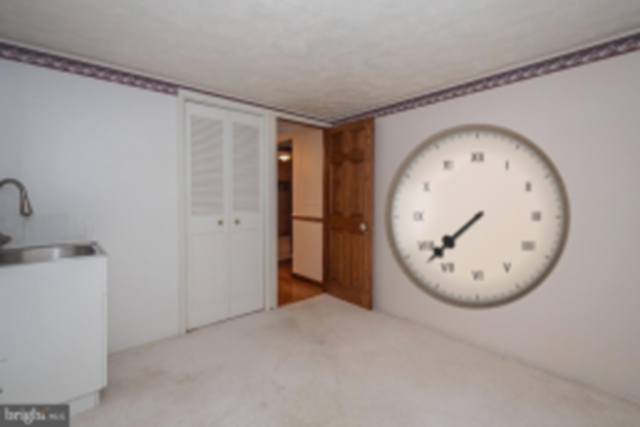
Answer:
7:38
